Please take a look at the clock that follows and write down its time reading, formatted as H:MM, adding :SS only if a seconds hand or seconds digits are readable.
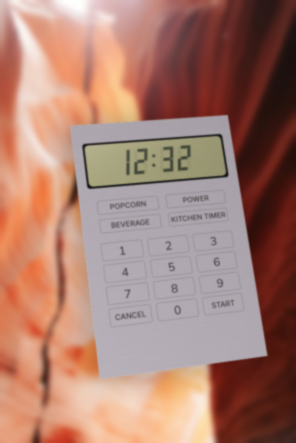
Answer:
12:32
